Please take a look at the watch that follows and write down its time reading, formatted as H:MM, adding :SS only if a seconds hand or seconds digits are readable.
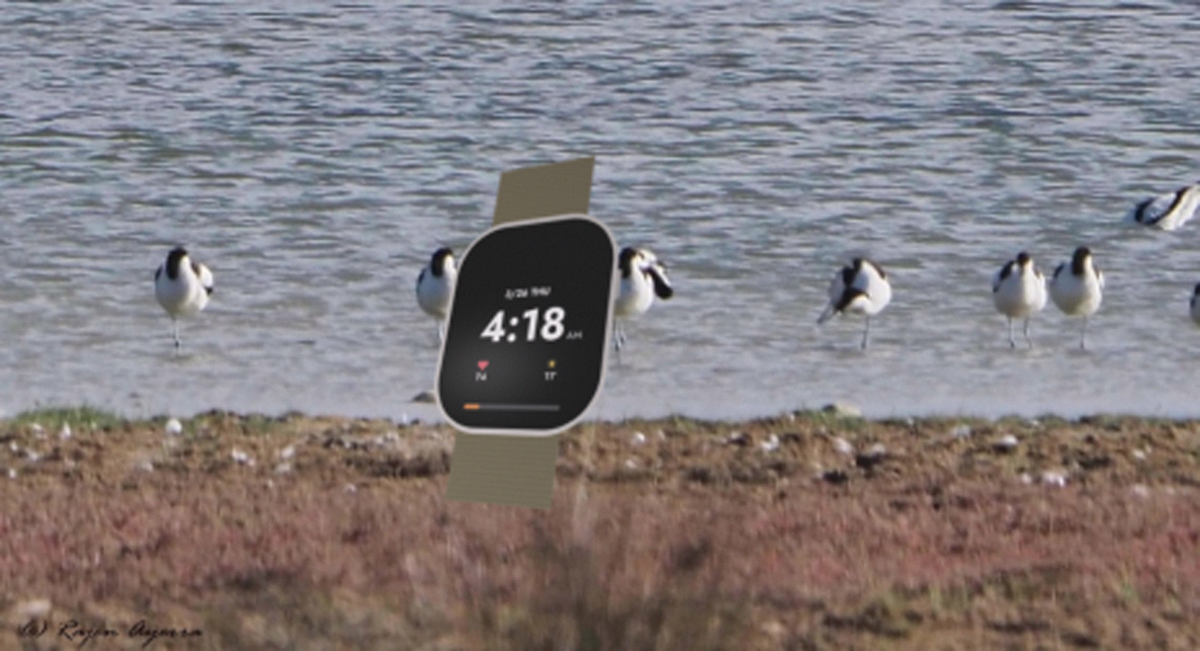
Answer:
4:18
